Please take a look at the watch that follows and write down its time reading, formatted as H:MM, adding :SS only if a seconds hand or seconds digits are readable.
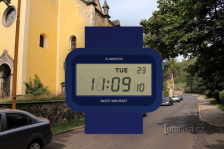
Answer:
11:09:10
